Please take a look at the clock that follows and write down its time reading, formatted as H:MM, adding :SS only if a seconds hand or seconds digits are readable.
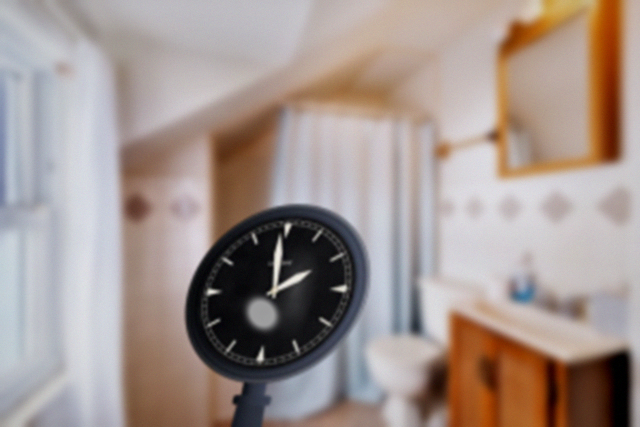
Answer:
1:59
